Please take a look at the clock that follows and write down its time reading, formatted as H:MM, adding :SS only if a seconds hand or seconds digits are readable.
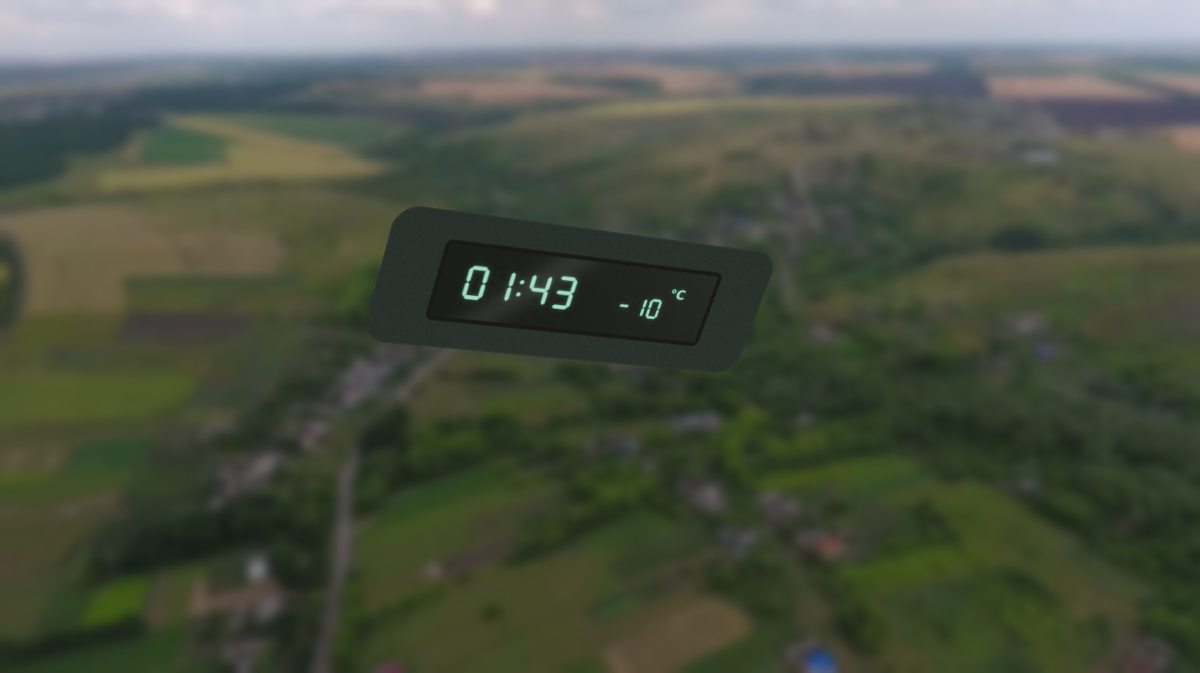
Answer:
1:43
